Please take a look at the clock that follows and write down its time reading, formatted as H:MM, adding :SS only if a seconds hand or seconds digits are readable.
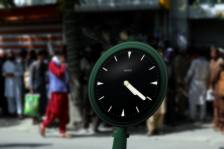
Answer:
4:21
